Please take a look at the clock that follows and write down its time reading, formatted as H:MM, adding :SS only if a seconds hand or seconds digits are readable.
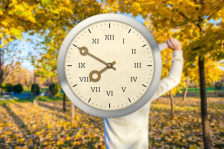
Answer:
7:50
